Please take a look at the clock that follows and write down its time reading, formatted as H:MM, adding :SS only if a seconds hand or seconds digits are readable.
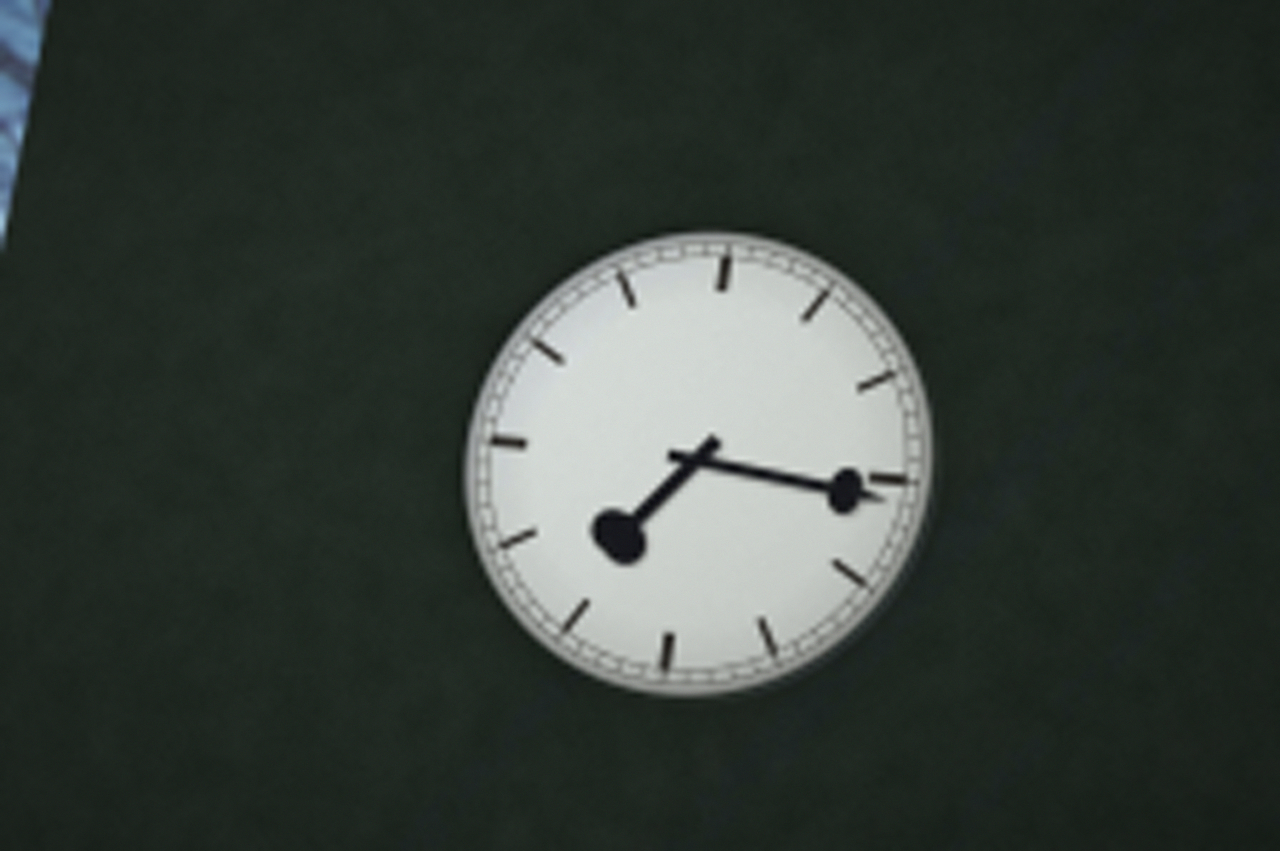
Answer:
7:16
